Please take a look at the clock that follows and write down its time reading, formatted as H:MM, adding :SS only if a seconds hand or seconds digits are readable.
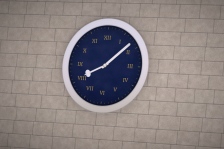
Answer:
8:08
